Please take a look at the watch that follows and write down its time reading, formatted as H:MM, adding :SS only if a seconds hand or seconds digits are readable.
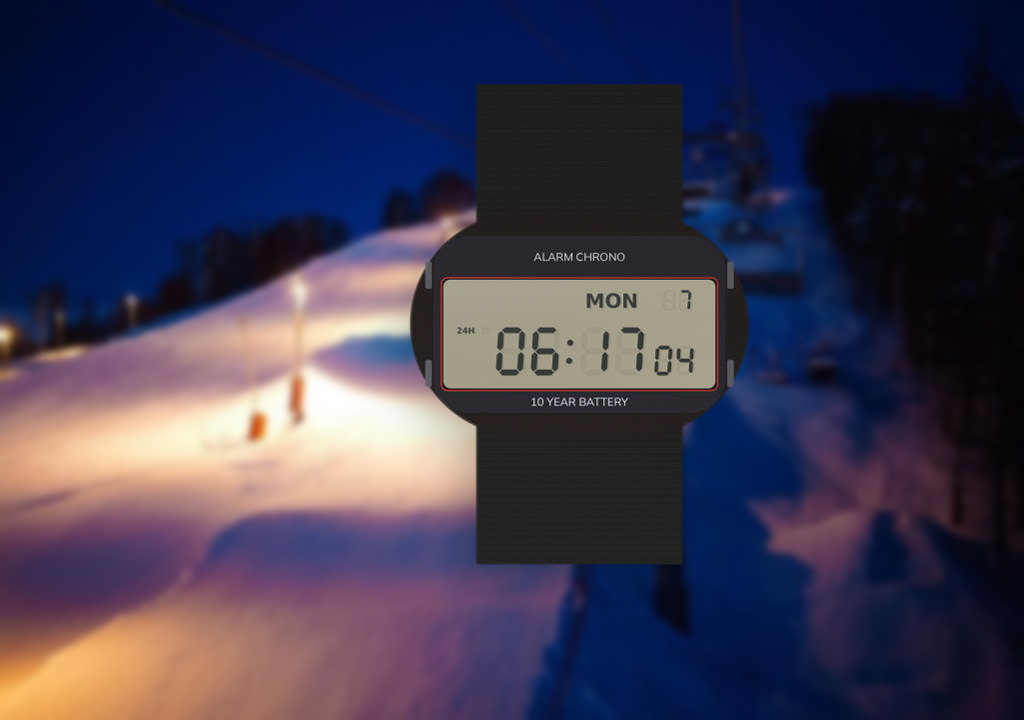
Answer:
6:17:04
